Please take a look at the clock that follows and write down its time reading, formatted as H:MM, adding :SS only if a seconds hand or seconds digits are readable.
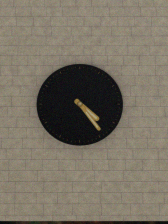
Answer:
4:24
